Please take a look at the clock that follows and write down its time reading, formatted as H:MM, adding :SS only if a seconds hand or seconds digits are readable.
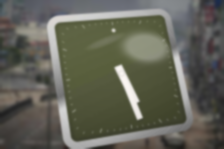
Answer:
5:28
